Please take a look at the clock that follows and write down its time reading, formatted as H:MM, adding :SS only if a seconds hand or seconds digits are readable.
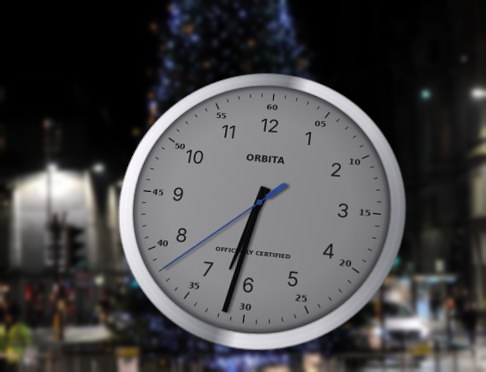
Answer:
6:31:38
